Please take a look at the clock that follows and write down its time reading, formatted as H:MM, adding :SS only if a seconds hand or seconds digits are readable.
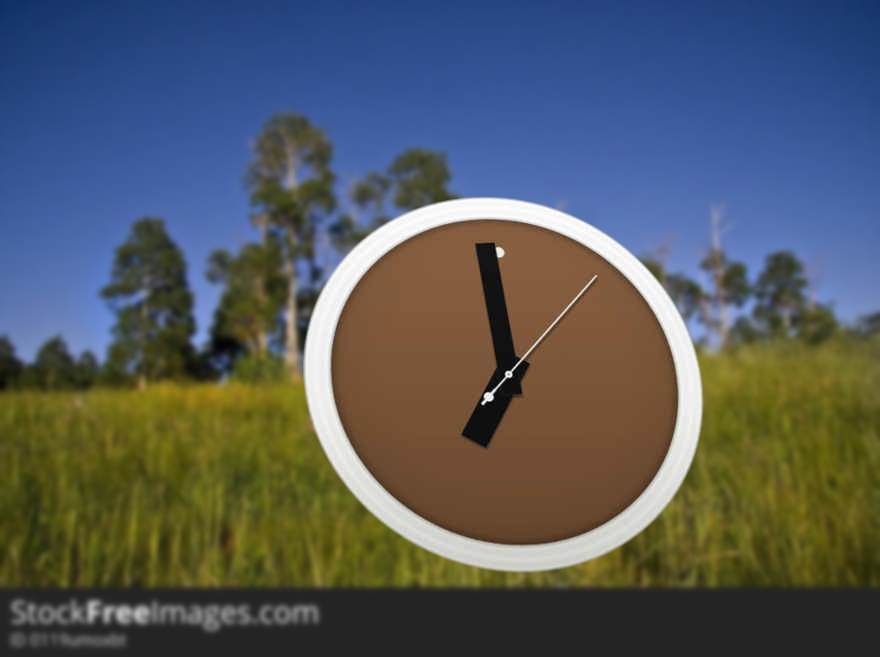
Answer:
6:59:07
